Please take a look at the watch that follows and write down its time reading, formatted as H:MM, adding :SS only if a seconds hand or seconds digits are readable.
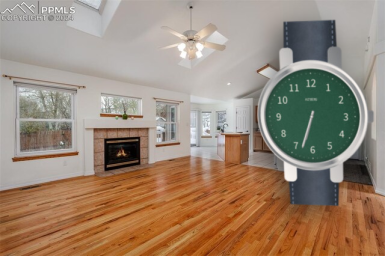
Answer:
6:33
